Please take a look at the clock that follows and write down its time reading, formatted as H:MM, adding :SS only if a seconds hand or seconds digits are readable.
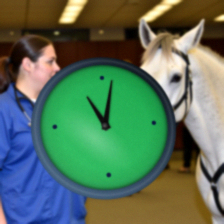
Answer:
11:02
